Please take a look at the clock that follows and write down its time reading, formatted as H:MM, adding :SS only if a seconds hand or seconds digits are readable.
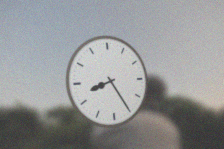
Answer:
8:25
